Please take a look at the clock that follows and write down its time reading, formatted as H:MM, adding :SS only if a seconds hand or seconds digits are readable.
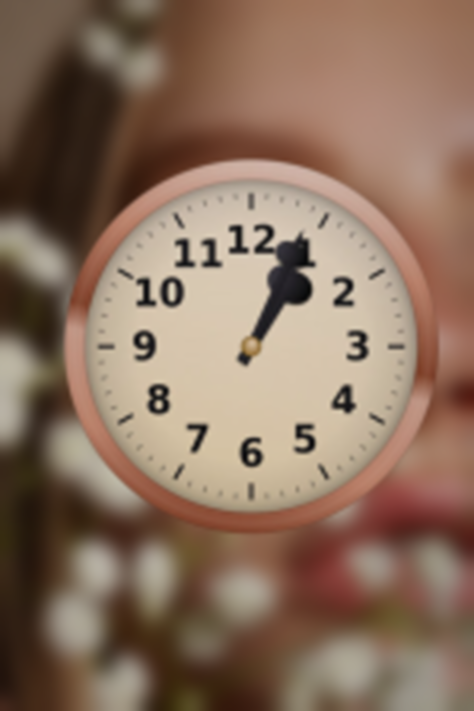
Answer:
1:04
